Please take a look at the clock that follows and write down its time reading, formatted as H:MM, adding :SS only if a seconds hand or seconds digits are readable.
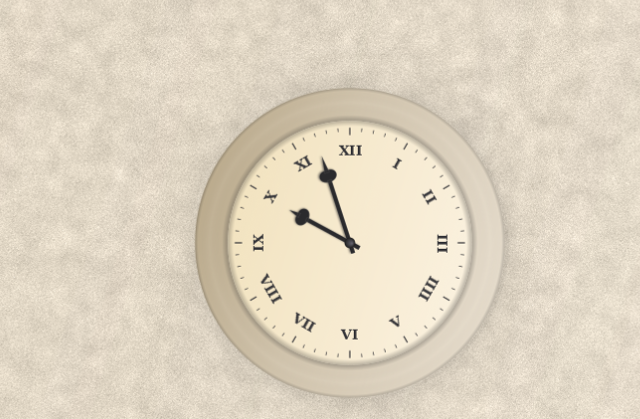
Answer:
9:57
